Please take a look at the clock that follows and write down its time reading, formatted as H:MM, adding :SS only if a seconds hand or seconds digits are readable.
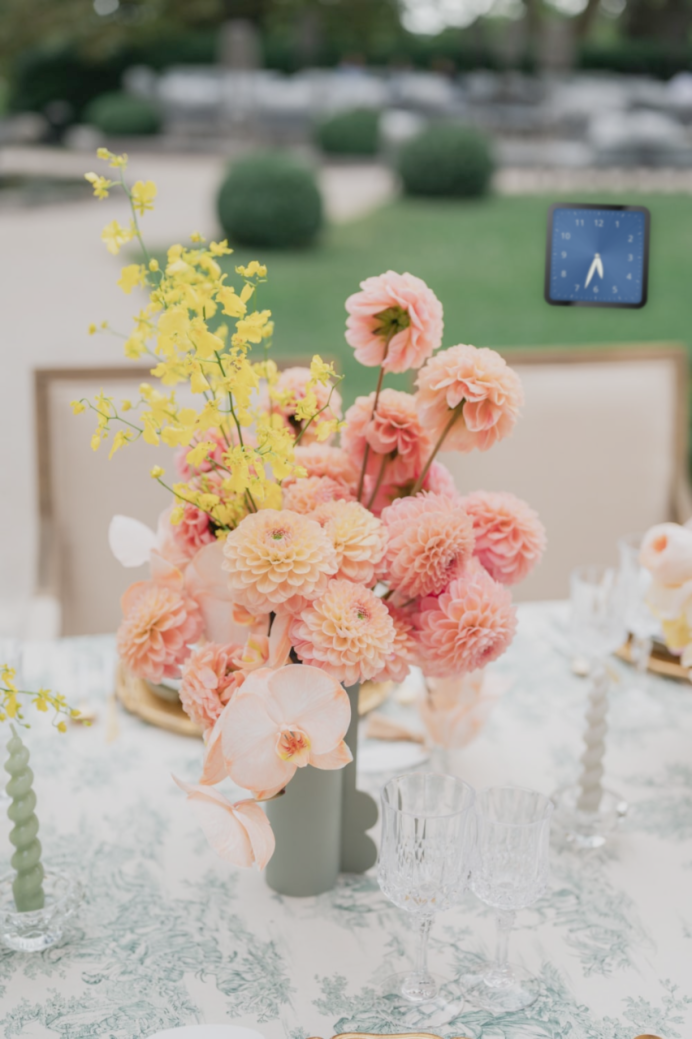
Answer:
5:33
